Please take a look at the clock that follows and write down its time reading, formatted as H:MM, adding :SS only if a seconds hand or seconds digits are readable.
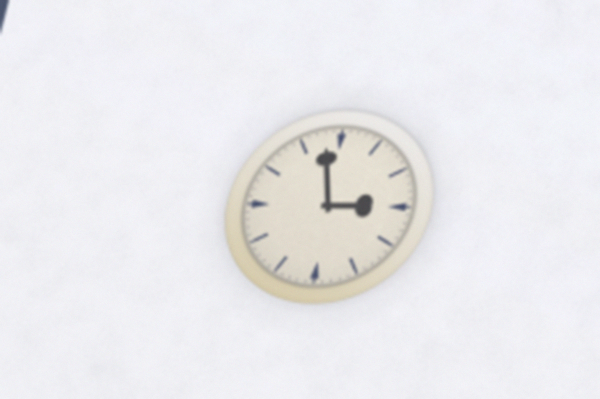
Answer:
2:58
